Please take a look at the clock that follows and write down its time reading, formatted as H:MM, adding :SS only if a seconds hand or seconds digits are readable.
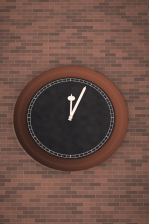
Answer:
12:04
